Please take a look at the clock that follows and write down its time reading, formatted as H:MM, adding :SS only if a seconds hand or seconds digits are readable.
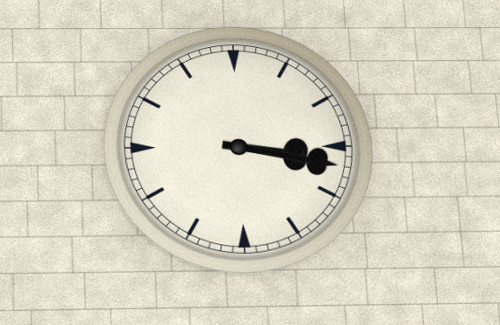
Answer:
3:17
